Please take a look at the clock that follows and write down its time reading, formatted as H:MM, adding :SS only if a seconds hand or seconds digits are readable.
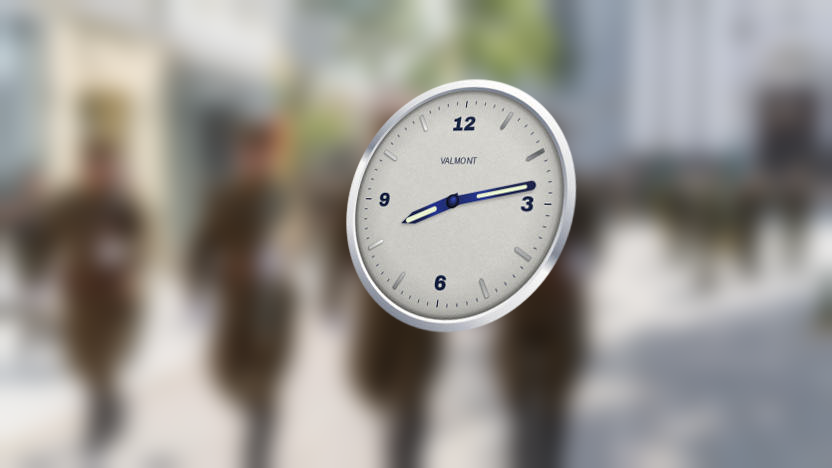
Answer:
8:13
